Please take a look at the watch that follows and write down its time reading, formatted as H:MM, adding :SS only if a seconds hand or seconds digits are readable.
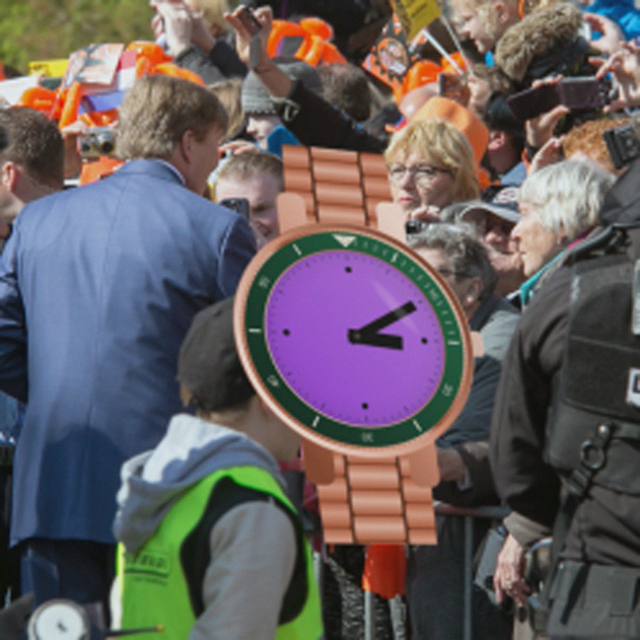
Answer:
3:10
